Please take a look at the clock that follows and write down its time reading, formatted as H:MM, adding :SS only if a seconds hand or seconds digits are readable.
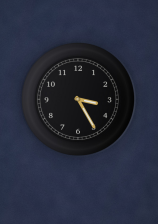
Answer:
3:25
